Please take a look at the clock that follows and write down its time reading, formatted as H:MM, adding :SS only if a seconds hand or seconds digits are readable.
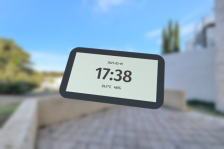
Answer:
17:38
